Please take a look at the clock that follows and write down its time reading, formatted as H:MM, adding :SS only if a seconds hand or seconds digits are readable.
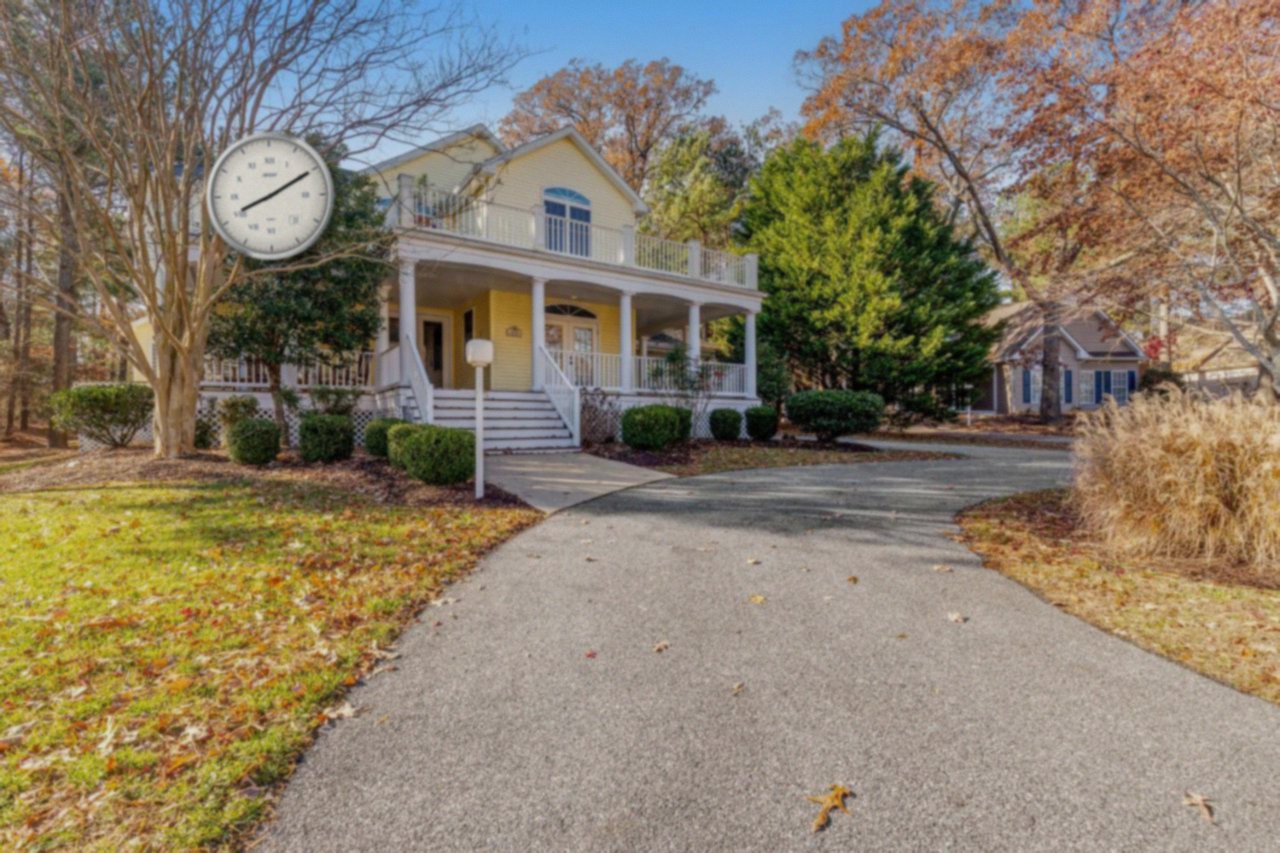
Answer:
8:10
